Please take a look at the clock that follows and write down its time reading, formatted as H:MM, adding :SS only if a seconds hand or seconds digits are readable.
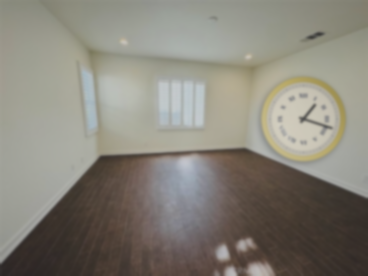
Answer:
1:18
